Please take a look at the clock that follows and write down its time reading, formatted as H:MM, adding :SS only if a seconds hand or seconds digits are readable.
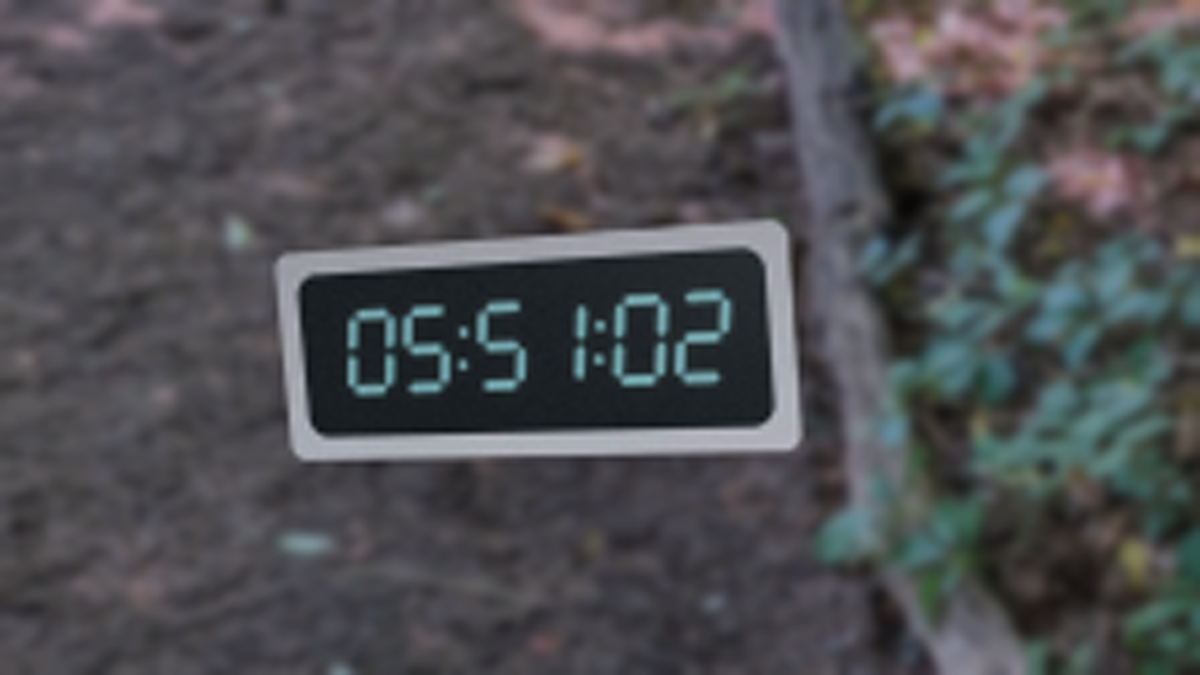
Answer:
5:51:02
